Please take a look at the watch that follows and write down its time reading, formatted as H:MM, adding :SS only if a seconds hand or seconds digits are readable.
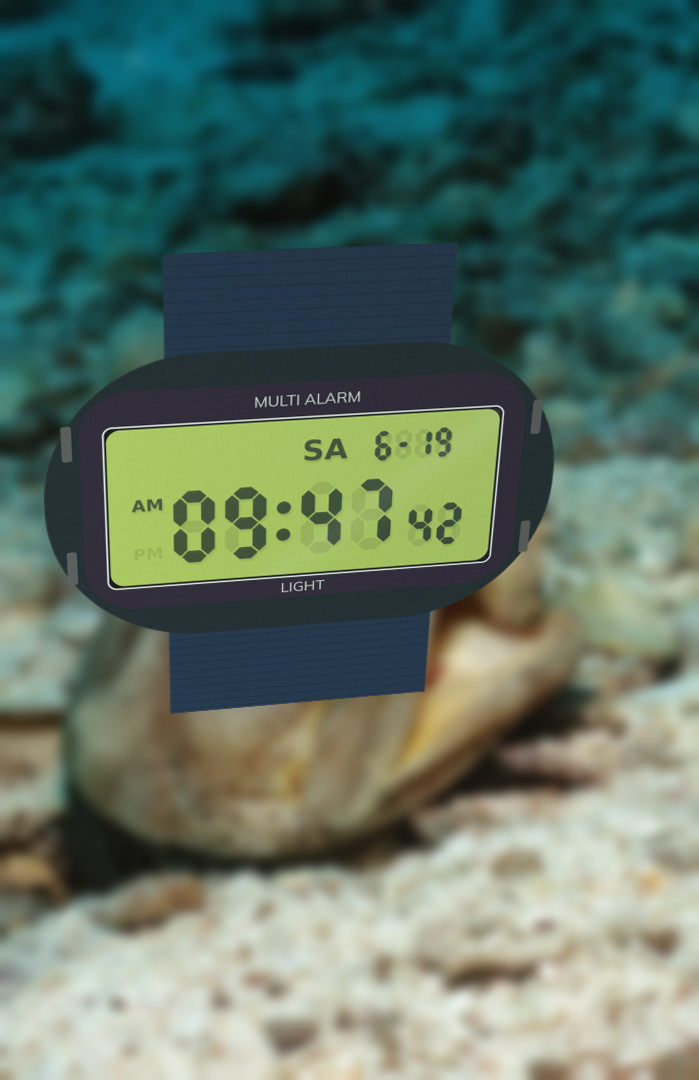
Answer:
9:47:42
